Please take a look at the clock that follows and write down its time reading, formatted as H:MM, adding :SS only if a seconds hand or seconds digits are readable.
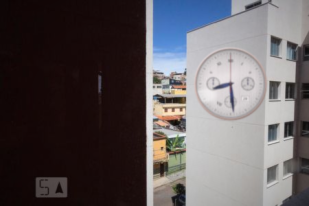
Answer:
8:29
